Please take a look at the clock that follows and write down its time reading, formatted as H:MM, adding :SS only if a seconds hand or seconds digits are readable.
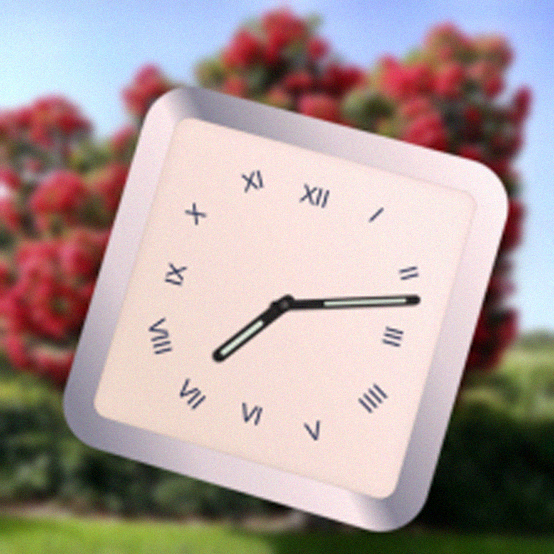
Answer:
7:12
